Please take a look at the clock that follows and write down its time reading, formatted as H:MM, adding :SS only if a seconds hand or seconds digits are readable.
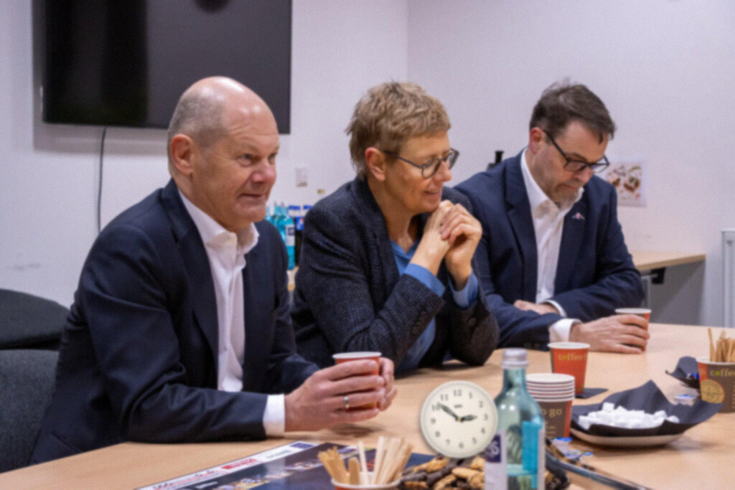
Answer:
2:52
